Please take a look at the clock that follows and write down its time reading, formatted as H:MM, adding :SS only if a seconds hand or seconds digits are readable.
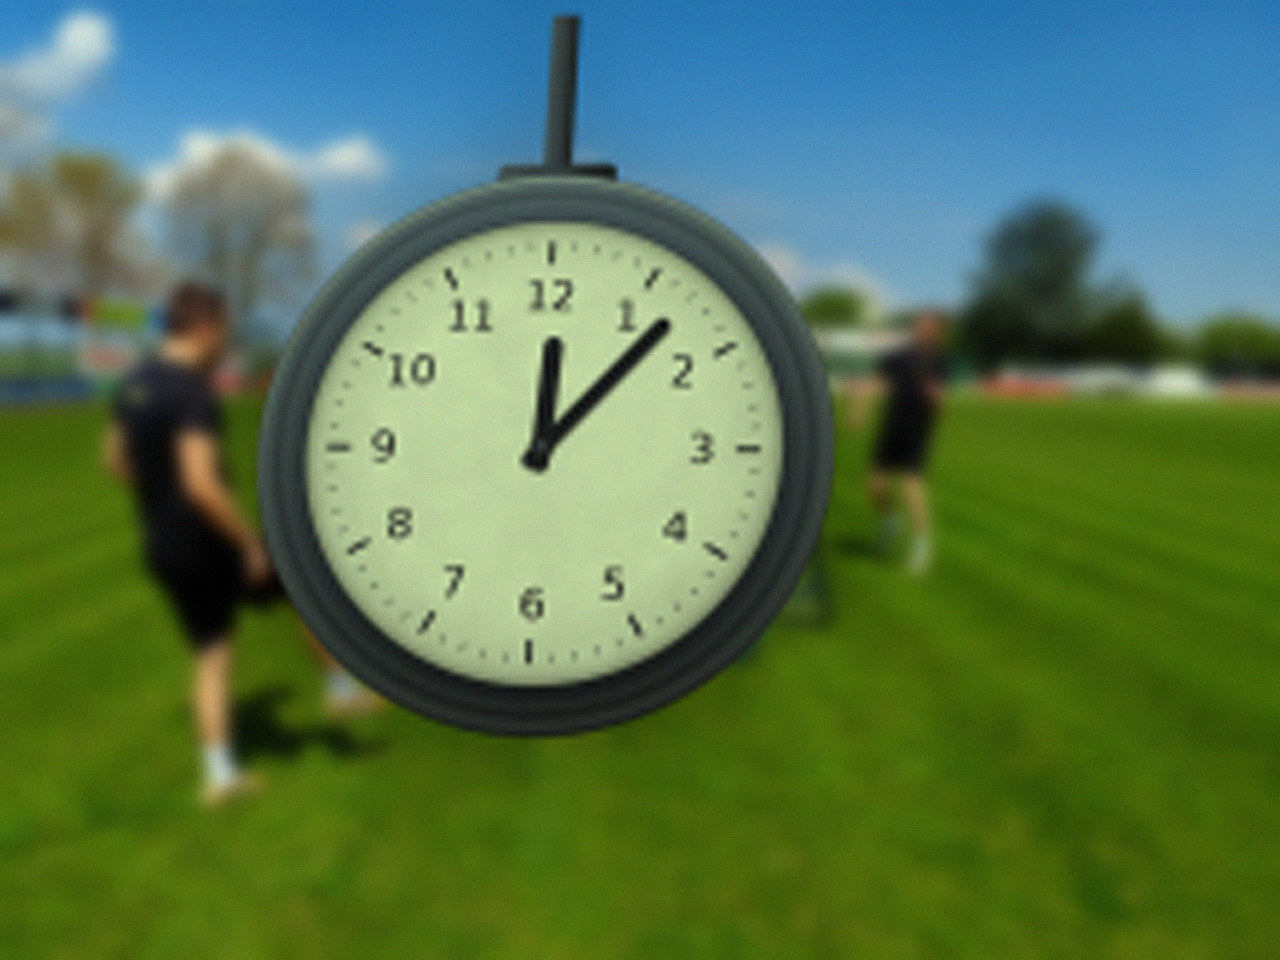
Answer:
12:07
